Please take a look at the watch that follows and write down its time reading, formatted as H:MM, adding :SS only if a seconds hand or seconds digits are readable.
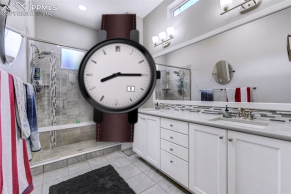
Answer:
8:15
